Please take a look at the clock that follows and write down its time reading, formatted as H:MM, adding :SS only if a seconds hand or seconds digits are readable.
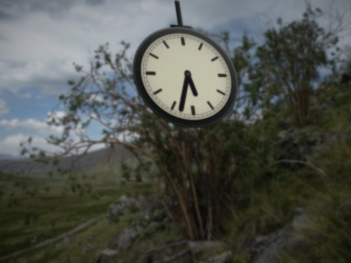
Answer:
5:33
